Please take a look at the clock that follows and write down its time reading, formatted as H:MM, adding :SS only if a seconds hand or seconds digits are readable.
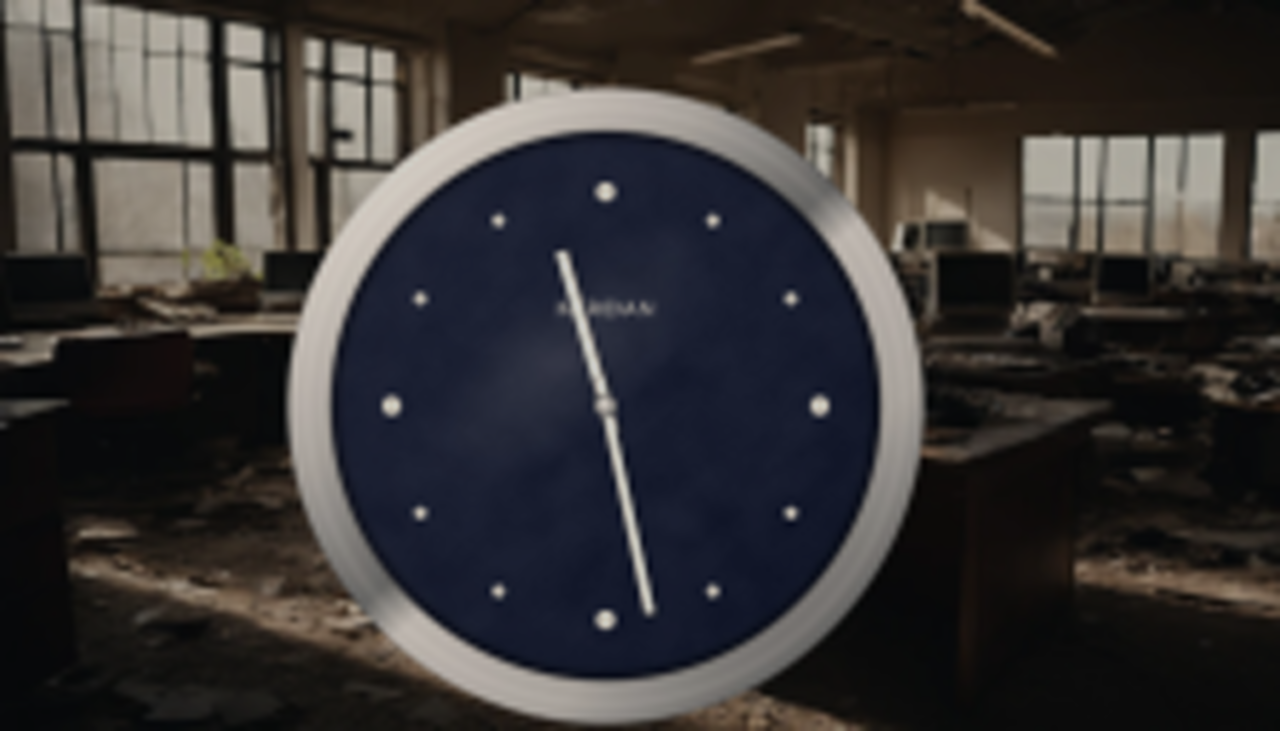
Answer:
11:28
